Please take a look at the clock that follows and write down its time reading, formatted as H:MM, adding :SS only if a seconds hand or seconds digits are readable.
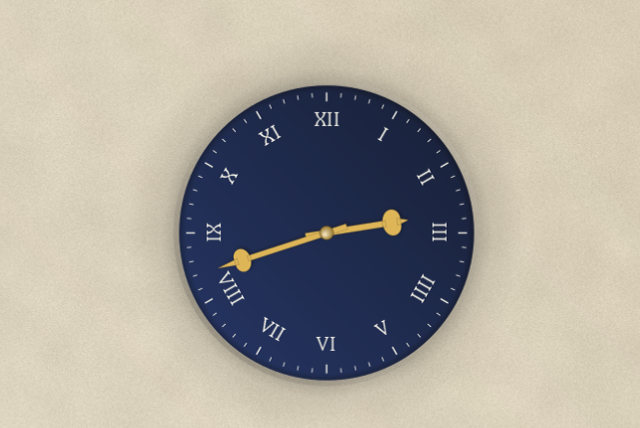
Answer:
2:42
